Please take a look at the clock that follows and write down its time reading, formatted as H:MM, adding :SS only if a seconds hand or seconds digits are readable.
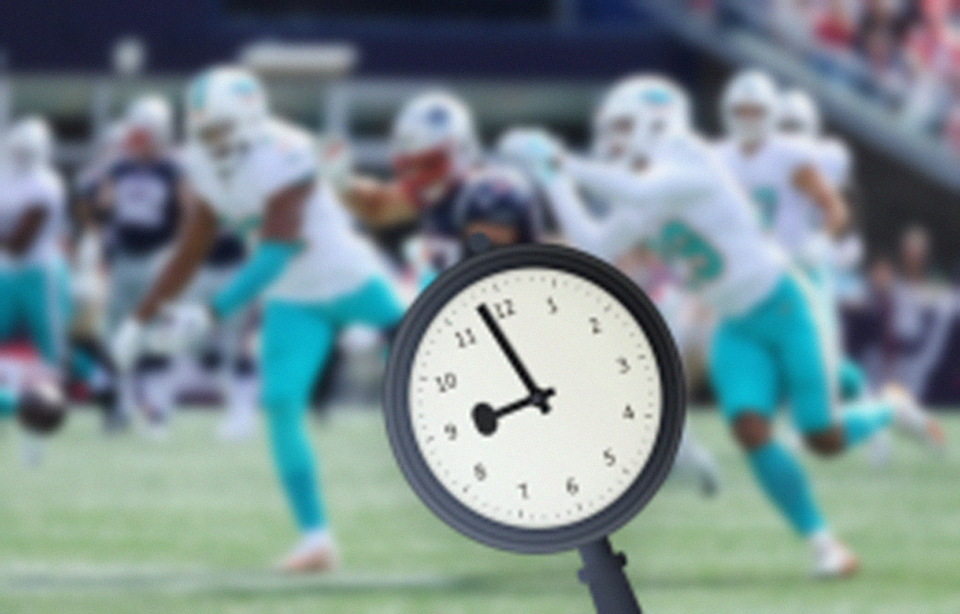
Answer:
8:58
